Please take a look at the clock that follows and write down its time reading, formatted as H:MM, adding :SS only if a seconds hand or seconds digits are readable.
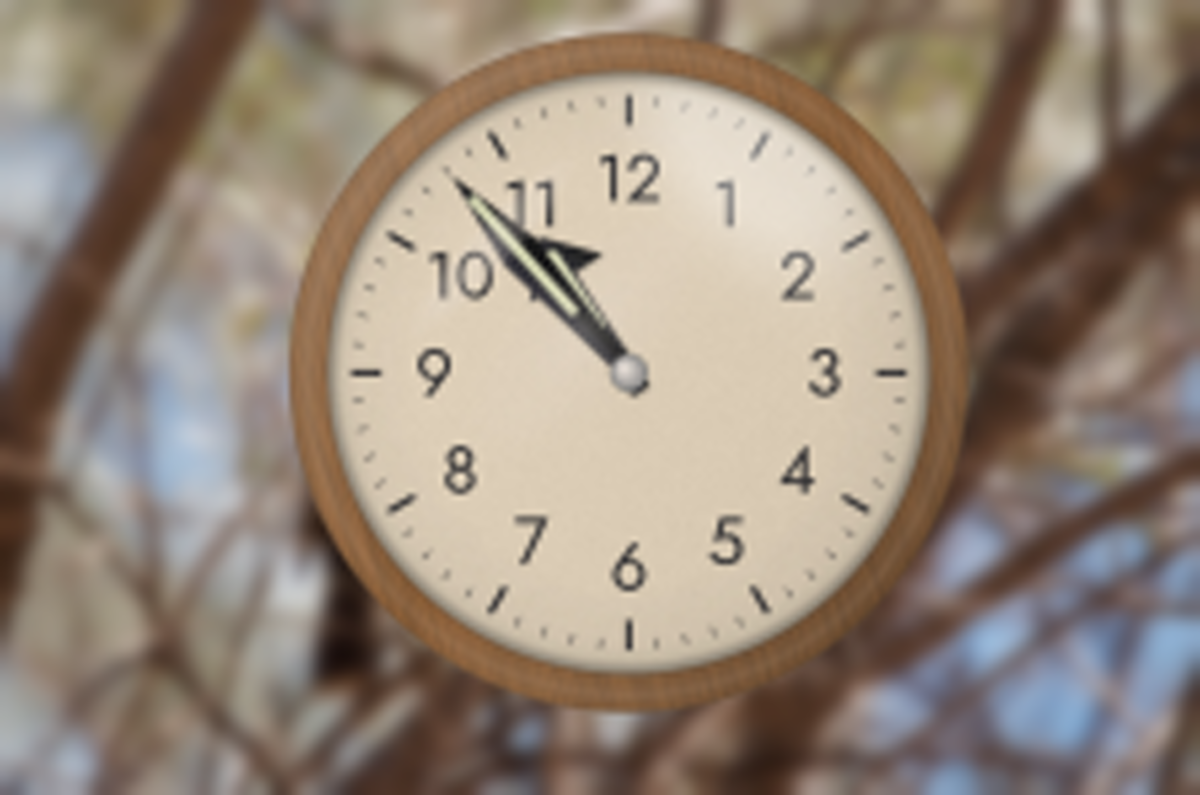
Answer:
10:53
